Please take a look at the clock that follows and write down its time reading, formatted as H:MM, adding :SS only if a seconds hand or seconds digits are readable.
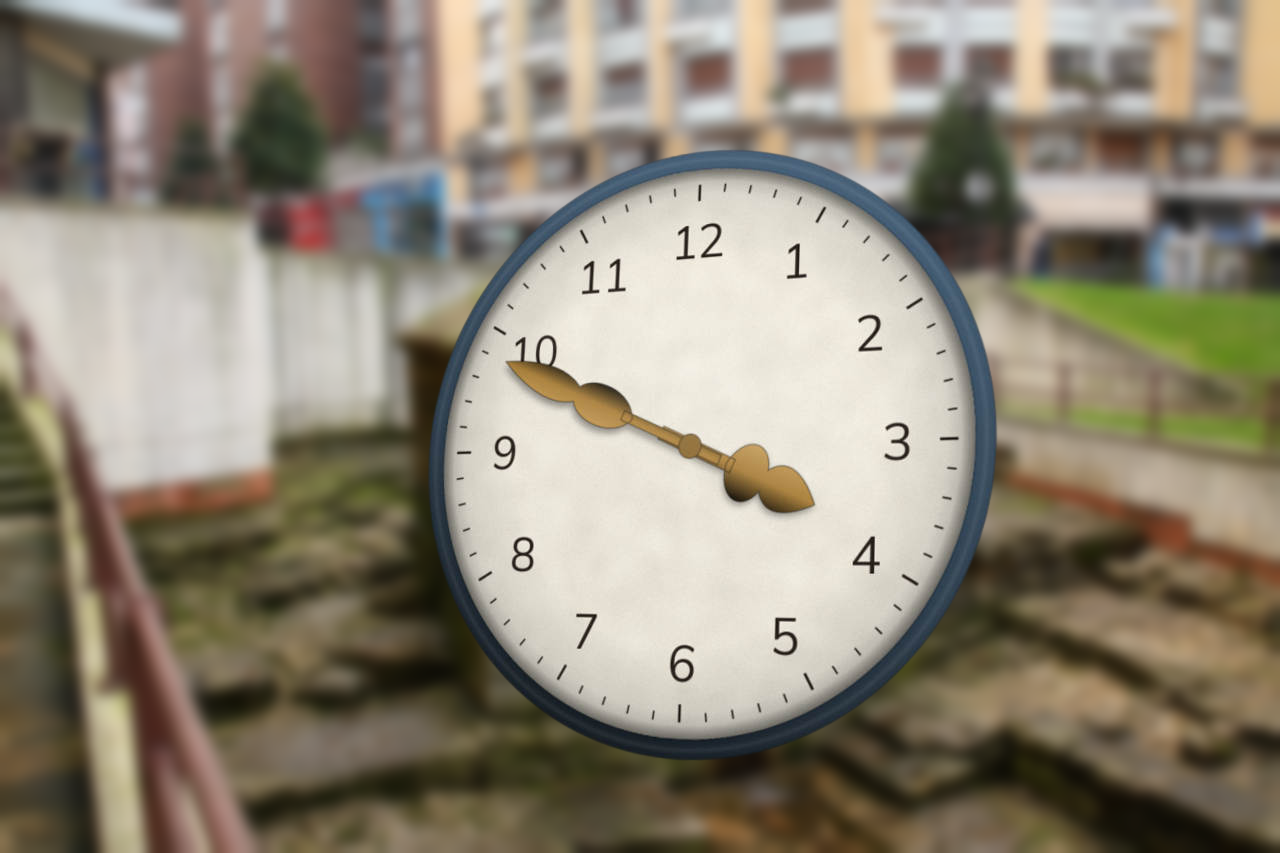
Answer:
3:49
